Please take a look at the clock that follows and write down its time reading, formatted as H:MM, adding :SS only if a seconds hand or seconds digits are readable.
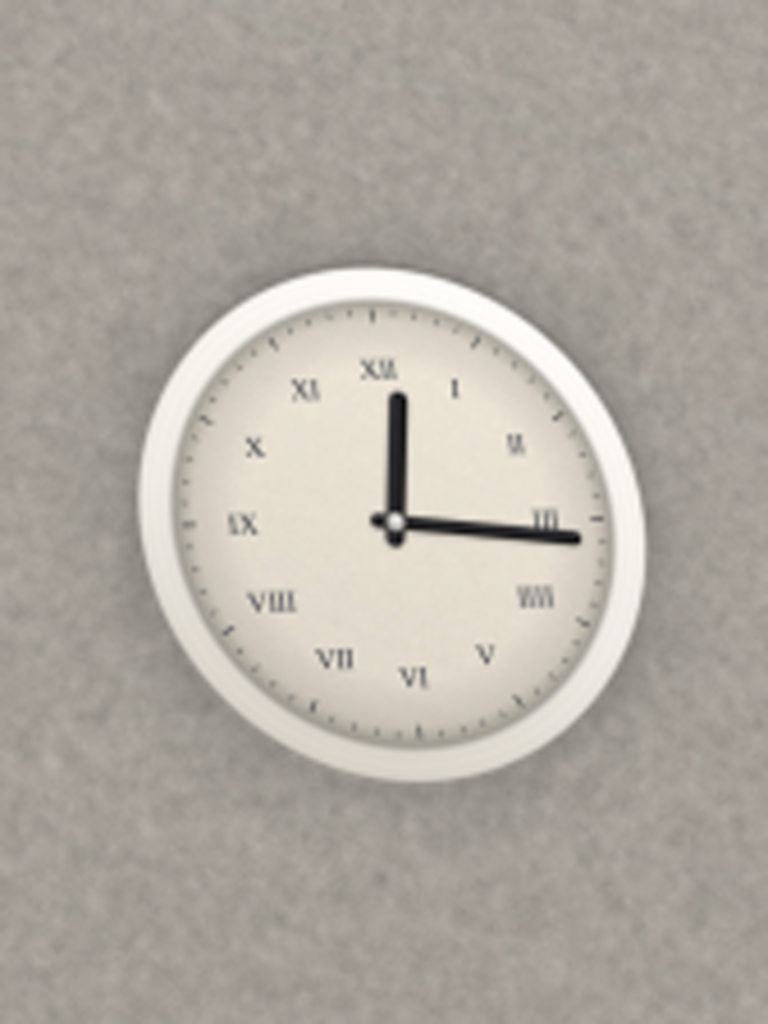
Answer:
12:16
